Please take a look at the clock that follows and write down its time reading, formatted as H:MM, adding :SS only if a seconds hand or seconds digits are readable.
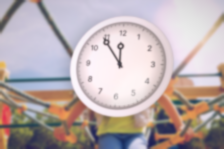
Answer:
11:54
